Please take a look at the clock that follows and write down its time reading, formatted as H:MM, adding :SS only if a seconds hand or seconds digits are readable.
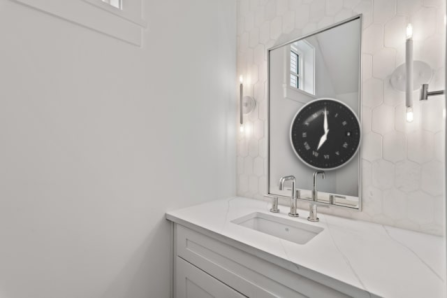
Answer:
7:00
